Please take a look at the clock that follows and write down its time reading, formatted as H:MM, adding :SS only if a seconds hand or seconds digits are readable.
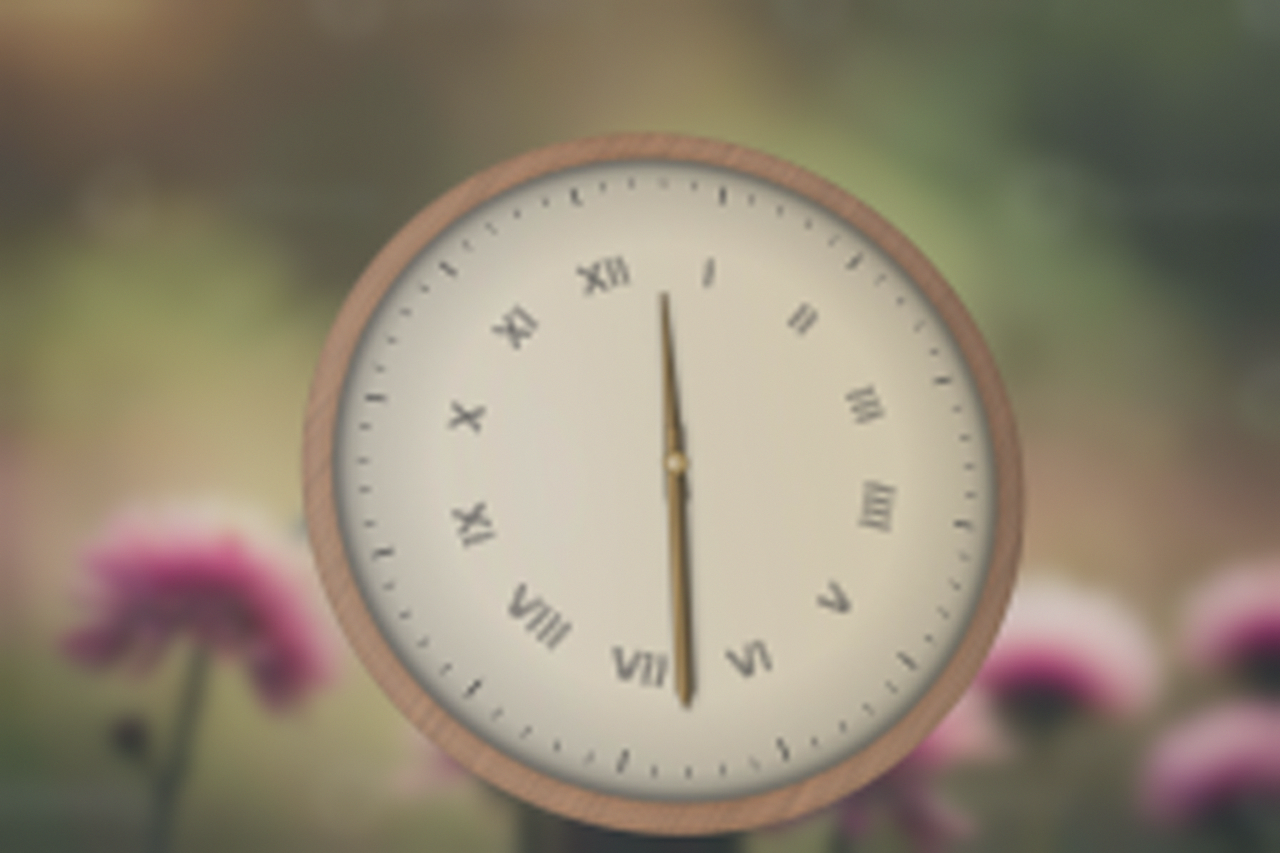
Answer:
12:33
